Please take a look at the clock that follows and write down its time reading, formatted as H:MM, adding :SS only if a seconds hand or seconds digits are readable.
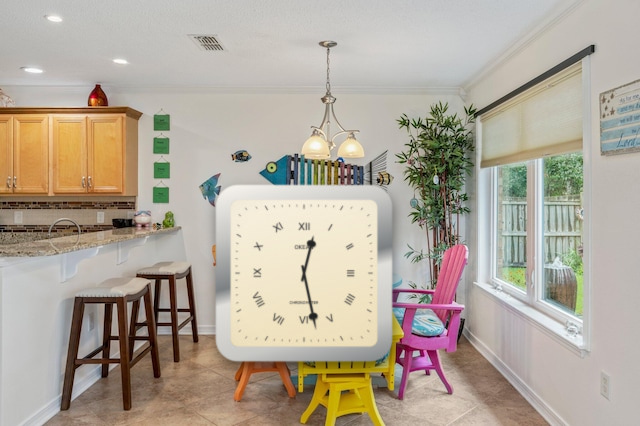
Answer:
12:28
